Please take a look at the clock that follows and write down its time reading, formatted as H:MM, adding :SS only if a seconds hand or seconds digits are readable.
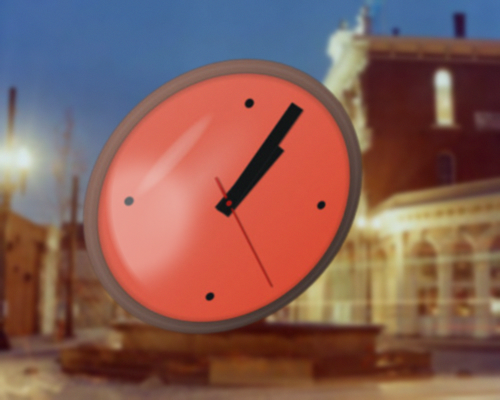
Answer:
1:04:24
